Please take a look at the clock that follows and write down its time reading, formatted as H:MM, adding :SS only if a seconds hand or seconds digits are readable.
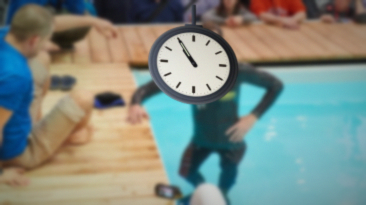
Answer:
10:55
